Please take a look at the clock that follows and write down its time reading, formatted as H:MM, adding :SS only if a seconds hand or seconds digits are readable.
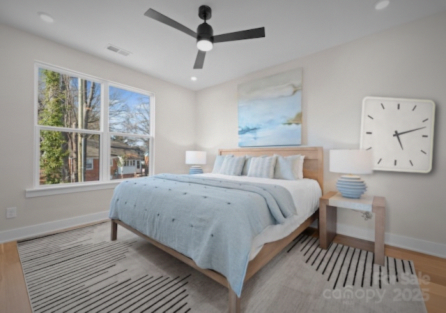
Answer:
5:12
